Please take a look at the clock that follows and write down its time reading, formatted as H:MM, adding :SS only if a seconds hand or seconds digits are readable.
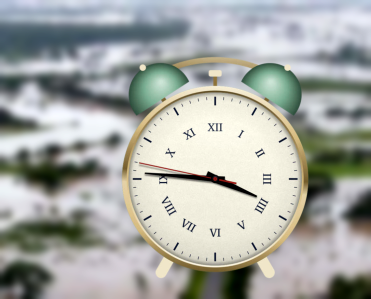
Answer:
3:45:47
